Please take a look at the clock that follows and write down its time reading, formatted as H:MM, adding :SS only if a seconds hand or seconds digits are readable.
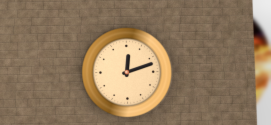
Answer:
12:12
